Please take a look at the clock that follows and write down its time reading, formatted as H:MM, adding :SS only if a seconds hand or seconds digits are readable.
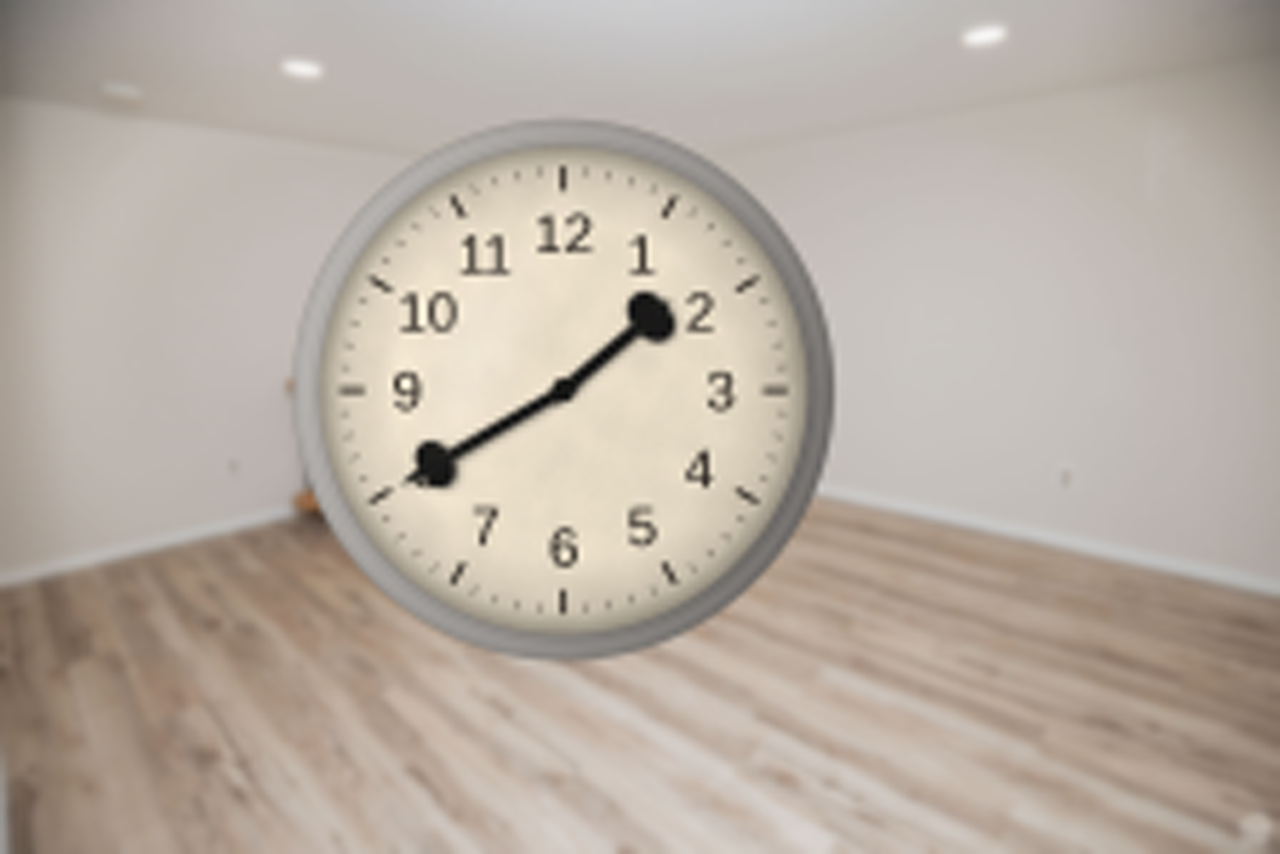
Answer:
1:40
